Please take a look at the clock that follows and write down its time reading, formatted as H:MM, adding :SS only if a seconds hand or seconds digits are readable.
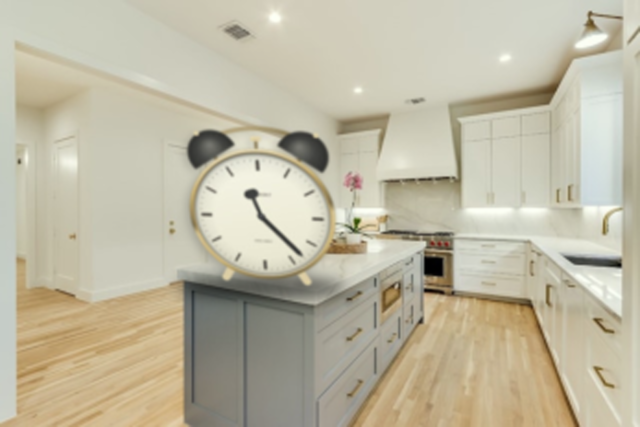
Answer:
11:23
